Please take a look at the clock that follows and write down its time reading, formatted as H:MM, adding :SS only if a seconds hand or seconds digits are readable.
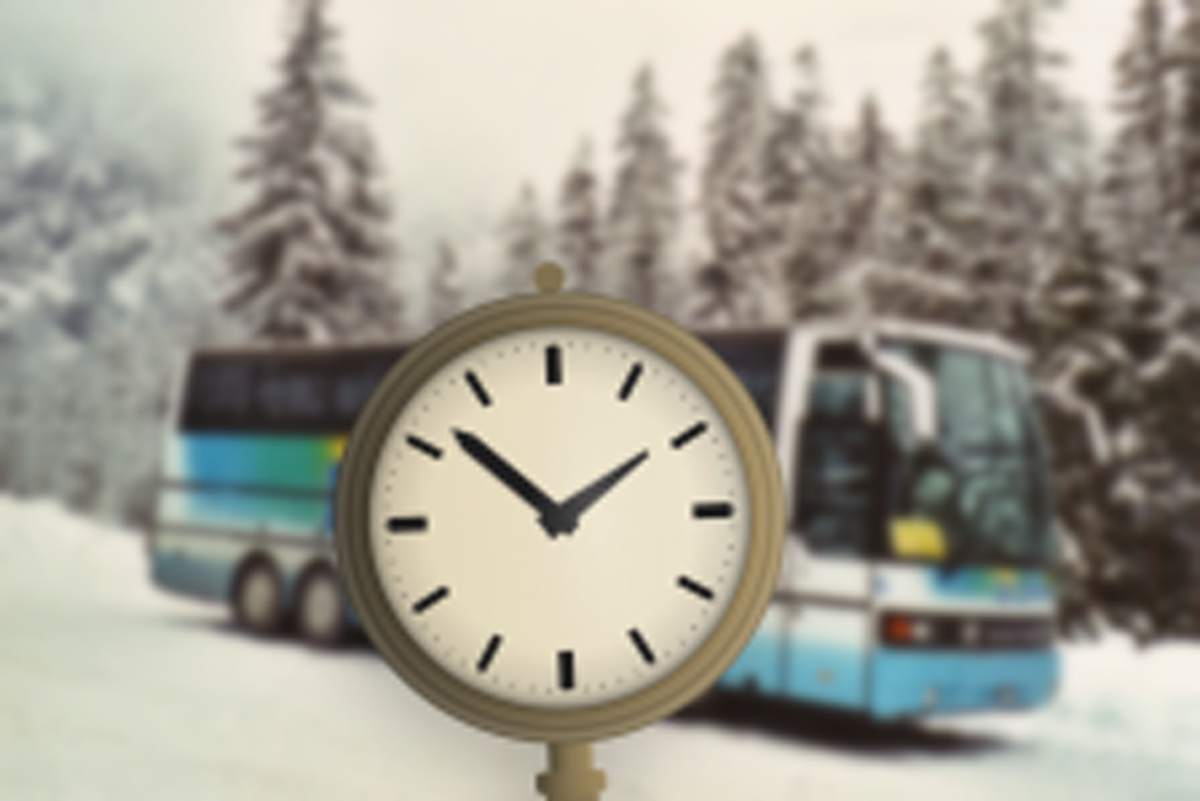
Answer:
1:52
